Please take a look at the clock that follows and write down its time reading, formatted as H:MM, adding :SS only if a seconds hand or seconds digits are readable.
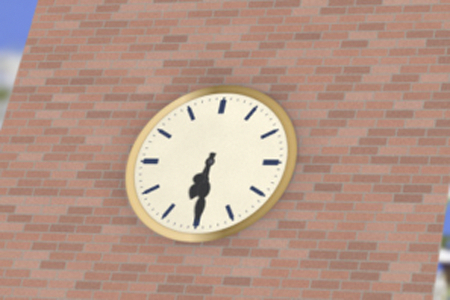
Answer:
6:30
